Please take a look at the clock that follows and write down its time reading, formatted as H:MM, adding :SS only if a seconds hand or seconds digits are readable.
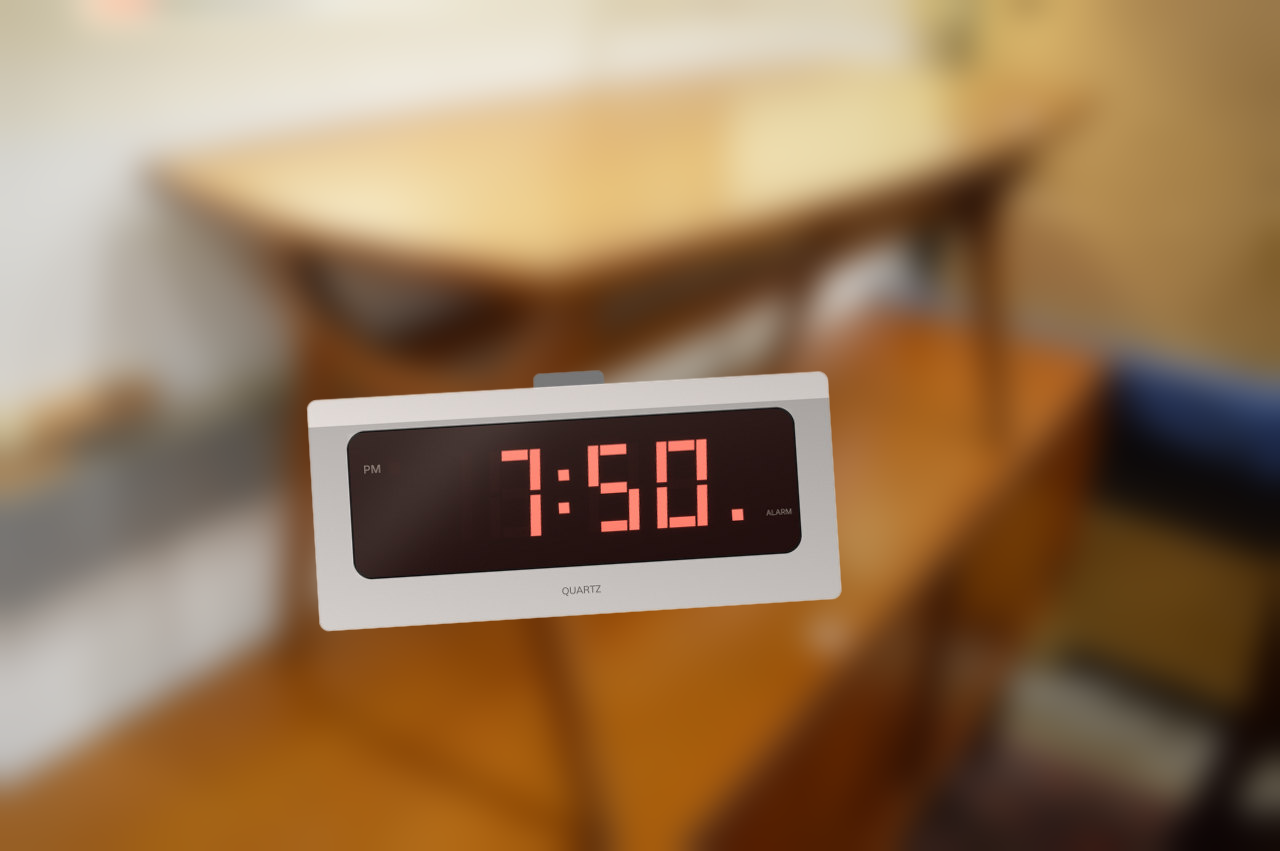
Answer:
7:50
